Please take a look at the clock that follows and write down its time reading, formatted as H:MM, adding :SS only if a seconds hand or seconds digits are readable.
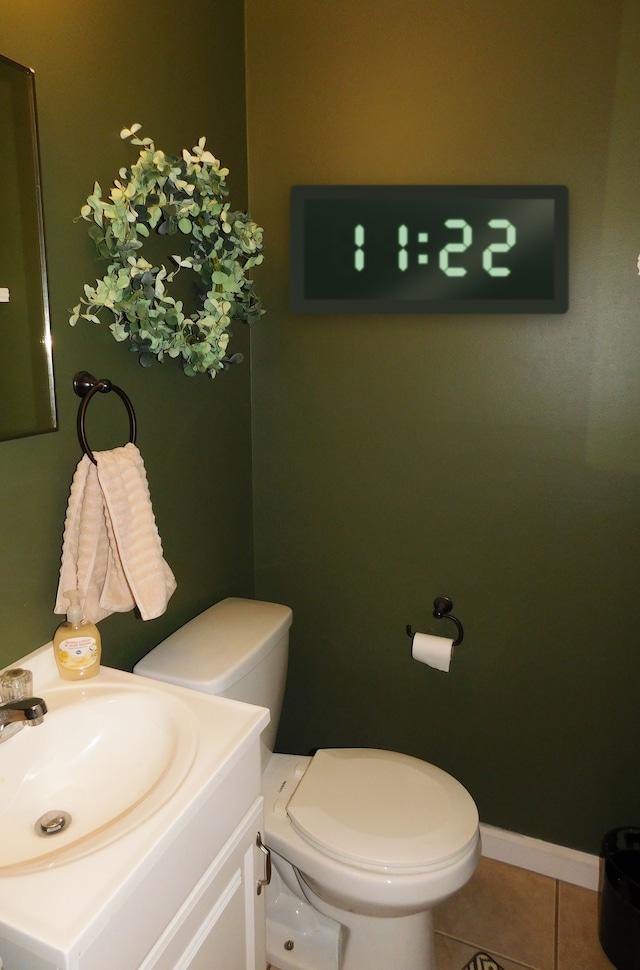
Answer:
11:22
